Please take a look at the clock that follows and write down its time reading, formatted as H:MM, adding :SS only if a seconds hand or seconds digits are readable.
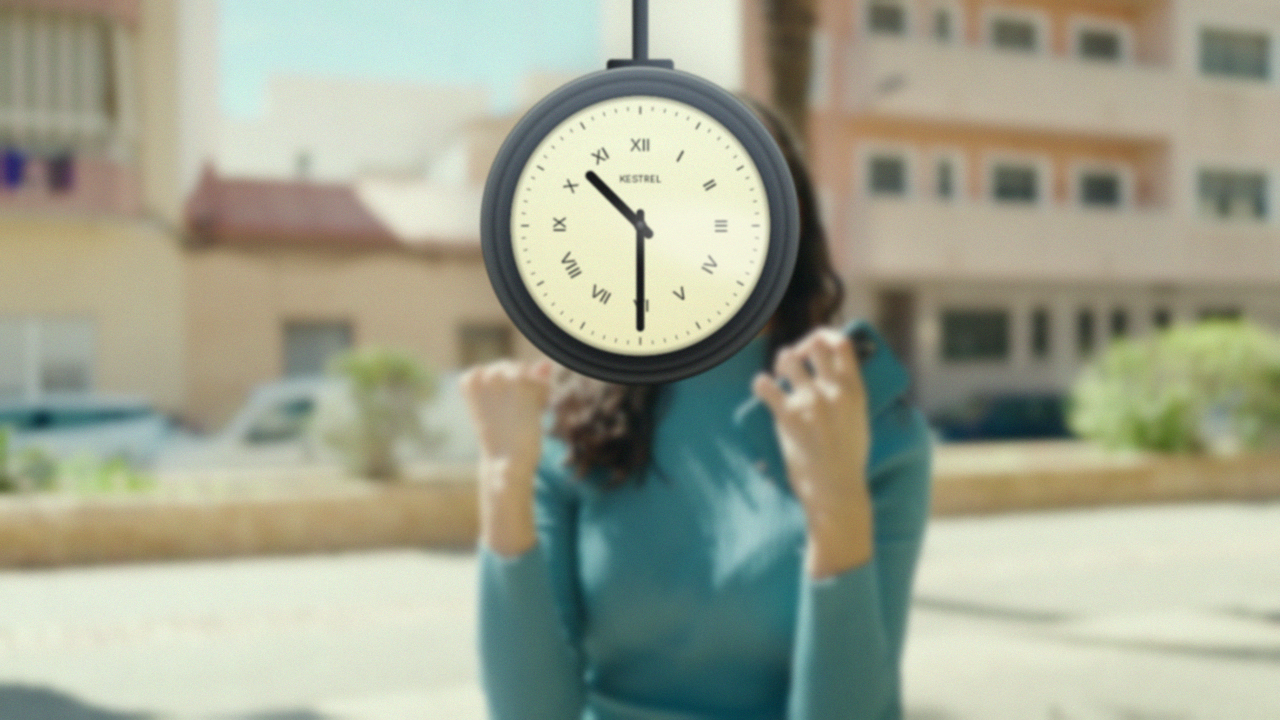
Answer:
10:30
